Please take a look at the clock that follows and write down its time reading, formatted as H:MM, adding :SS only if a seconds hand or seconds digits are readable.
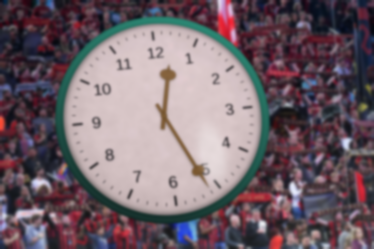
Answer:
12:26
